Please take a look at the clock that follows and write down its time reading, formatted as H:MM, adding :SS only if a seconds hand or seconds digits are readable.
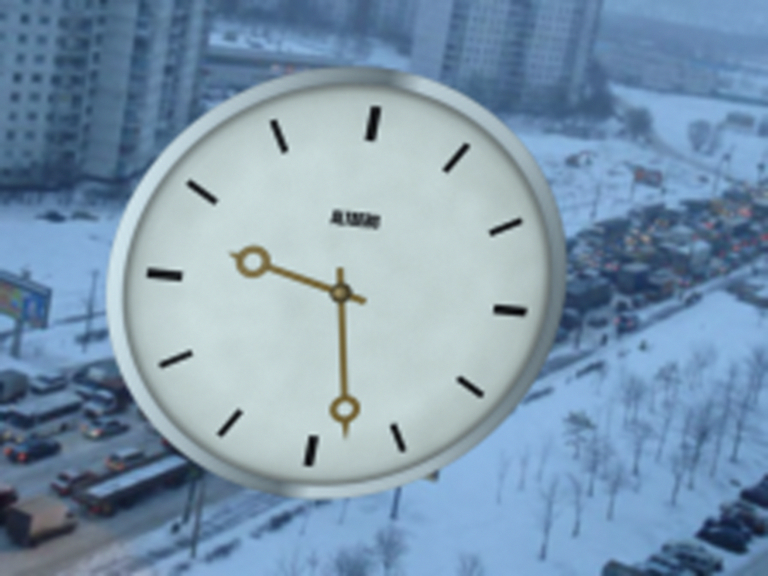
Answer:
9:28
